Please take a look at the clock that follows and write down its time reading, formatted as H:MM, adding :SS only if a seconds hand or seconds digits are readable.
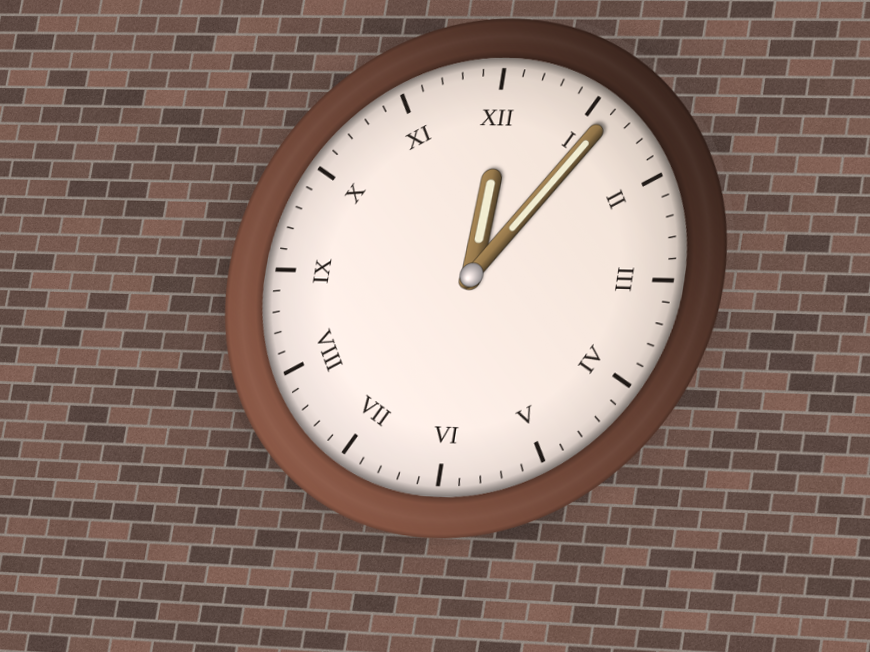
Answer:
12:06
